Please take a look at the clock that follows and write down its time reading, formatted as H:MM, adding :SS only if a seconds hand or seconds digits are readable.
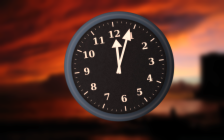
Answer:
12:04
